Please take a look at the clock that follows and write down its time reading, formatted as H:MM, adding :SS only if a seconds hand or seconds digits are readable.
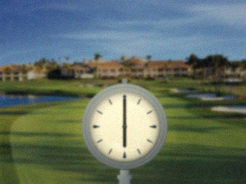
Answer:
6:00
